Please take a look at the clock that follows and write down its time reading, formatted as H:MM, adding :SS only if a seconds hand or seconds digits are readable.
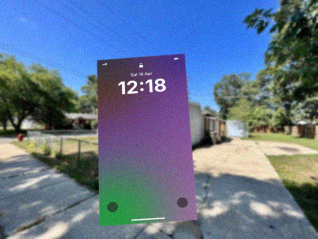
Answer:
12:18
